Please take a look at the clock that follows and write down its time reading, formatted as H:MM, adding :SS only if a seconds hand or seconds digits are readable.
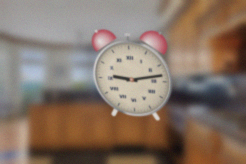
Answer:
9:13
